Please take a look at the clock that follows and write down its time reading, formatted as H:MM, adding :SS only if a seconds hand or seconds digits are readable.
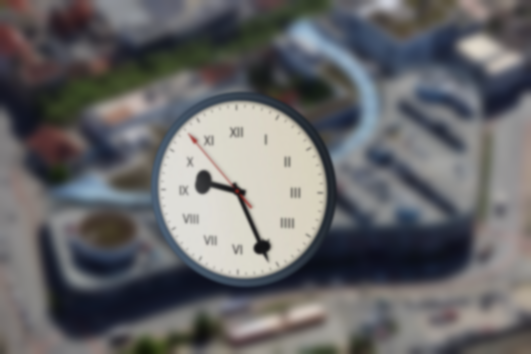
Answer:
9:25:53
